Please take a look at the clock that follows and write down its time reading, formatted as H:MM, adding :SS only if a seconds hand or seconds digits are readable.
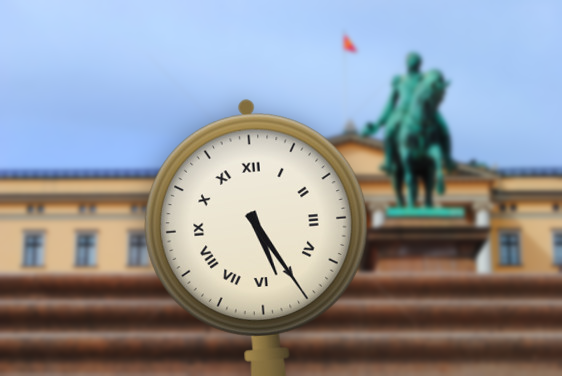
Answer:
5:25
